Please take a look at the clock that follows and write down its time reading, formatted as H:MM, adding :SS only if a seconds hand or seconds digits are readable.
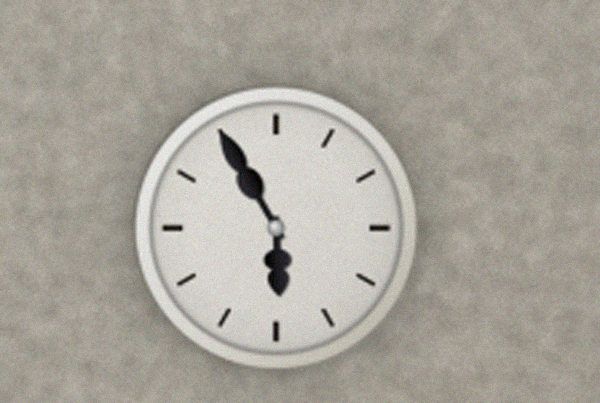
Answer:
5:55
